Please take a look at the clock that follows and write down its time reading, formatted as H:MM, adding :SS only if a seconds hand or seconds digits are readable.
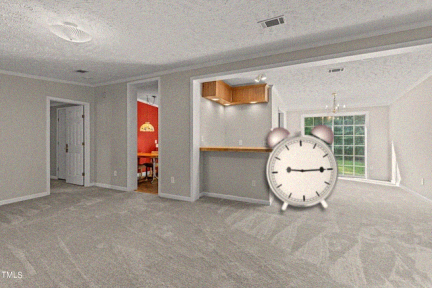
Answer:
9:15
